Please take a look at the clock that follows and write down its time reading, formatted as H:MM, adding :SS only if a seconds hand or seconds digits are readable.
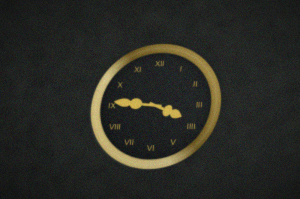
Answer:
3:46
